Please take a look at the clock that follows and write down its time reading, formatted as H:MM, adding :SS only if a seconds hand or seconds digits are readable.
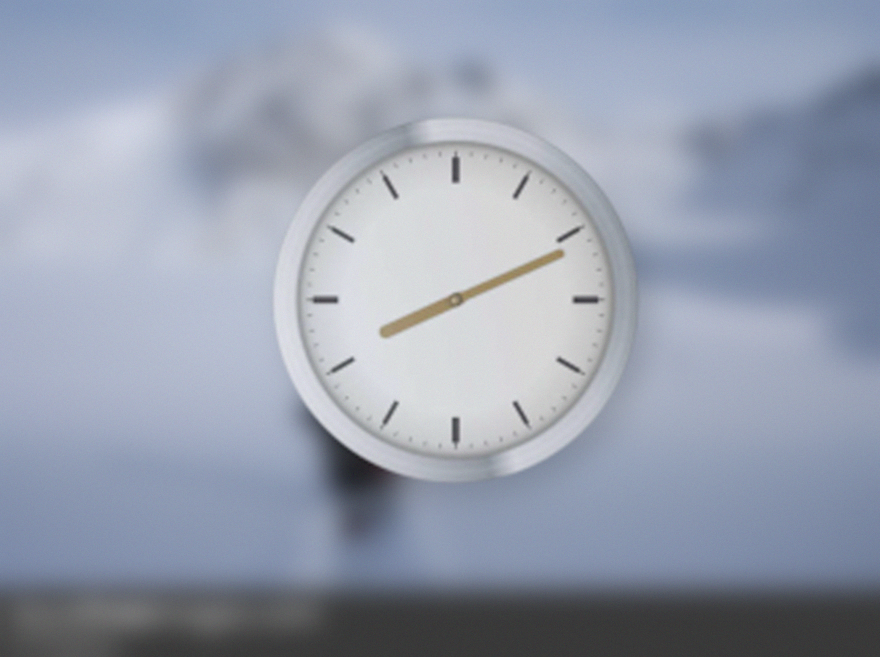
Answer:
8:11
